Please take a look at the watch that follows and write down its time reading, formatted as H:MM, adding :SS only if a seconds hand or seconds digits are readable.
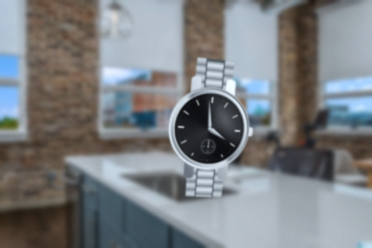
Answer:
3:59
